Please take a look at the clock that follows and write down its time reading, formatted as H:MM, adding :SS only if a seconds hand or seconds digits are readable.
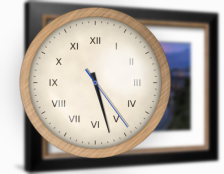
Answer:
5:27:24
